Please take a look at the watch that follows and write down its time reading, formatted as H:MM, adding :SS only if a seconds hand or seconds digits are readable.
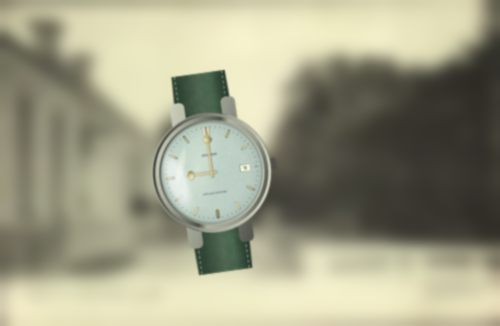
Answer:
9:00
